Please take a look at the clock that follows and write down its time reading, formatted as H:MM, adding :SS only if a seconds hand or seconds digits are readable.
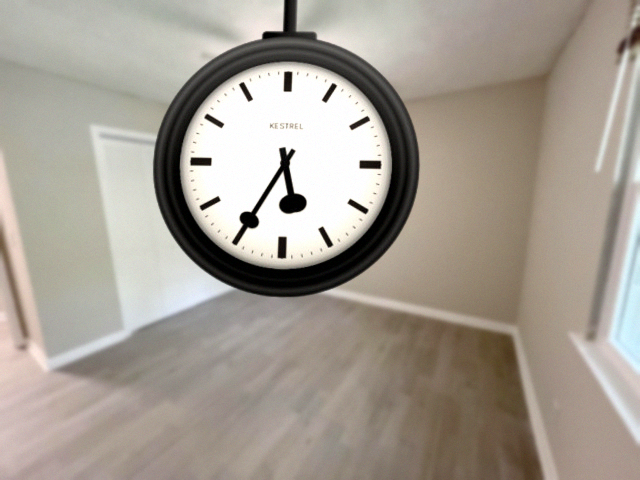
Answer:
5:35
